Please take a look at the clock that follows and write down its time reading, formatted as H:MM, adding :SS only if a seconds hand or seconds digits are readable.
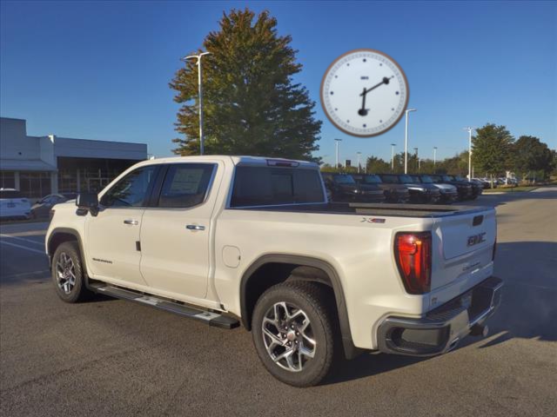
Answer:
6:10
